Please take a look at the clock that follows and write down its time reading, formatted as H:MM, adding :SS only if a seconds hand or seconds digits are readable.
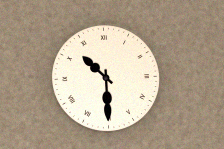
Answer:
10:30
